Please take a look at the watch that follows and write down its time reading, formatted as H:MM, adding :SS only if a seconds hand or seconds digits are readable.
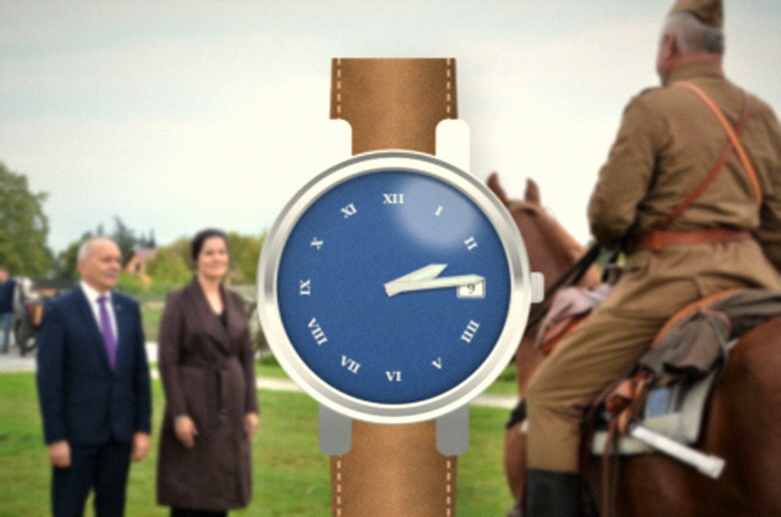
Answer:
2:14
